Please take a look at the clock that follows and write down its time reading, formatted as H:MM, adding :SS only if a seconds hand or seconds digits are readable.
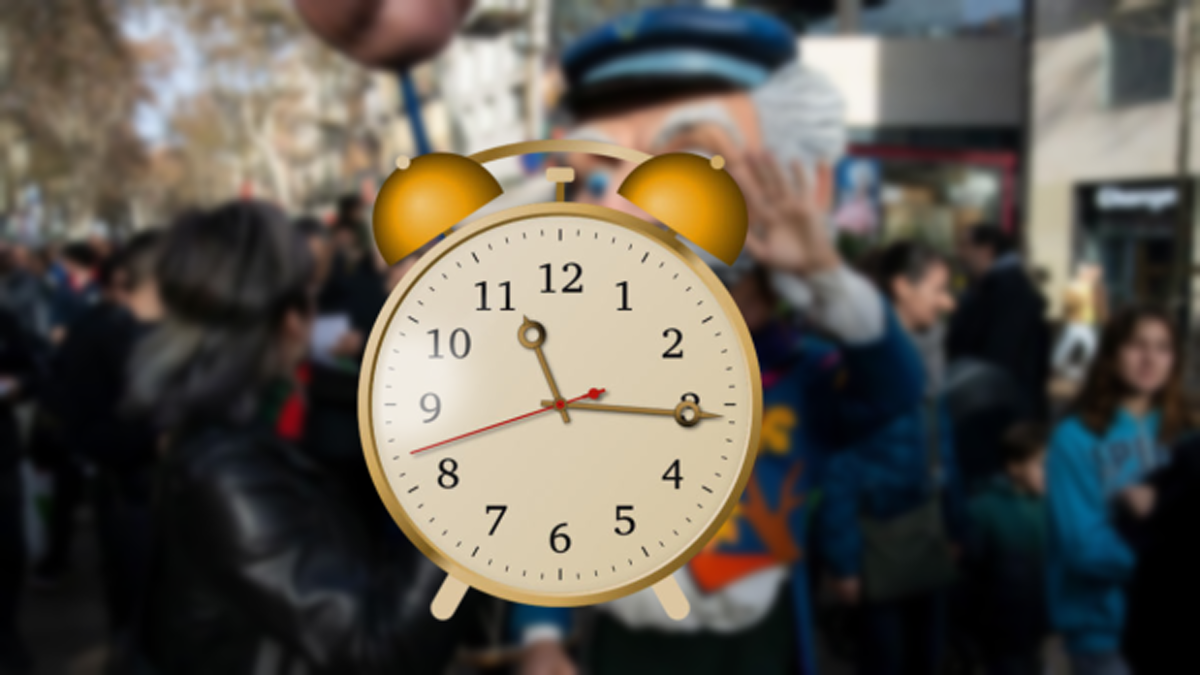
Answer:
11:15:42
